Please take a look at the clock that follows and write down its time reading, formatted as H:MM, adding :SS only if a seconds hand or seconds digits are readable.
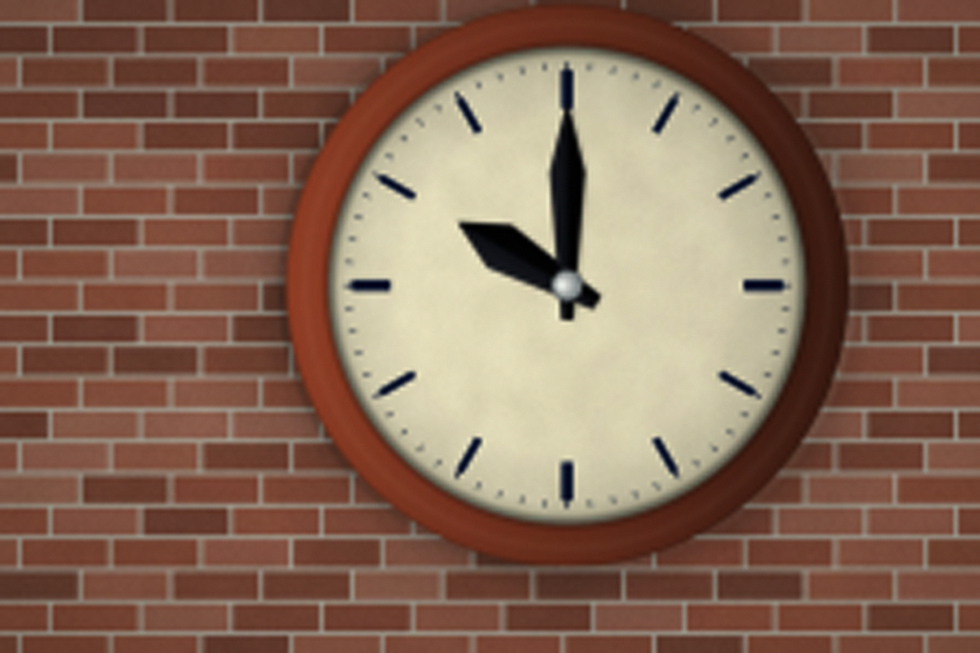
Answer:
10:00
